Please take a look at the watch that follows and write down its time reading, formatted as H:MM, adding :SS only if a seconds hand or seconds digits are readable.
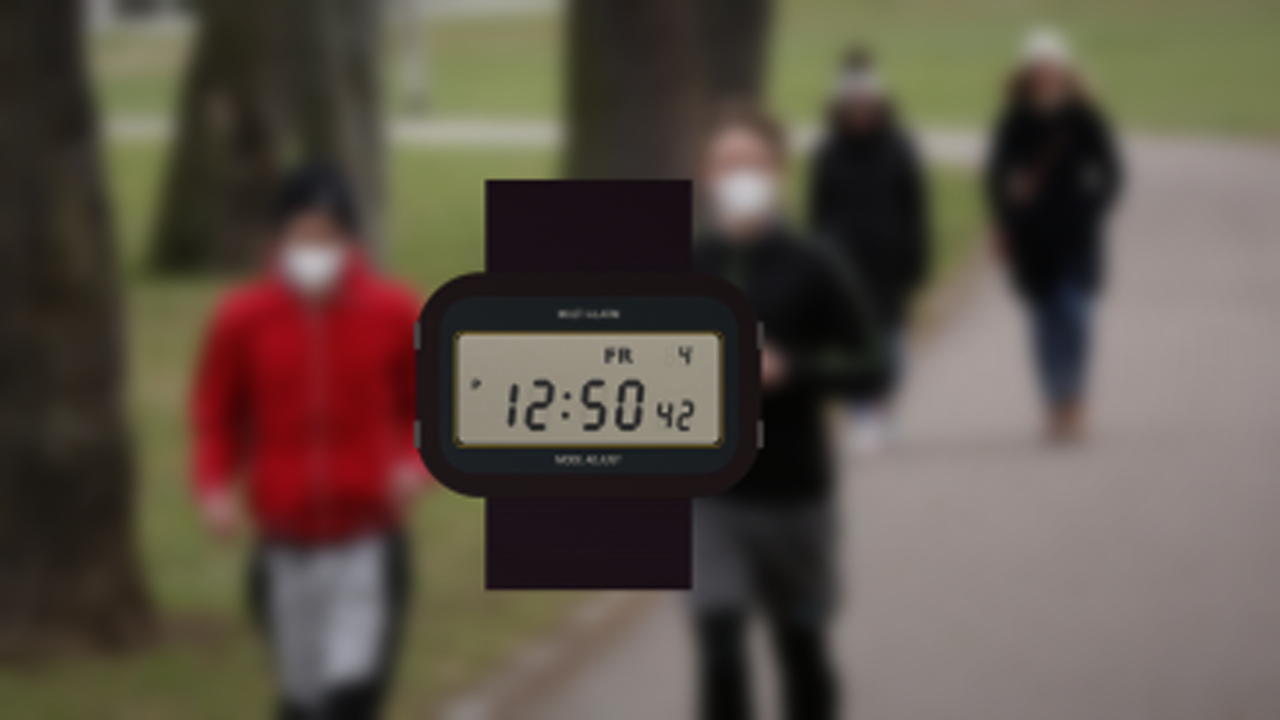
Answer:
12:50:42
